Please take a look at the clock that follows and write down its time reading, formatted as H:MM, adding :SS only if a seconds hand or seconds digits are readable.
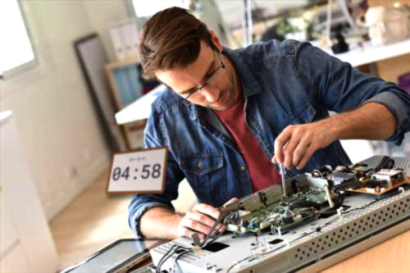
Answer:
4:58
